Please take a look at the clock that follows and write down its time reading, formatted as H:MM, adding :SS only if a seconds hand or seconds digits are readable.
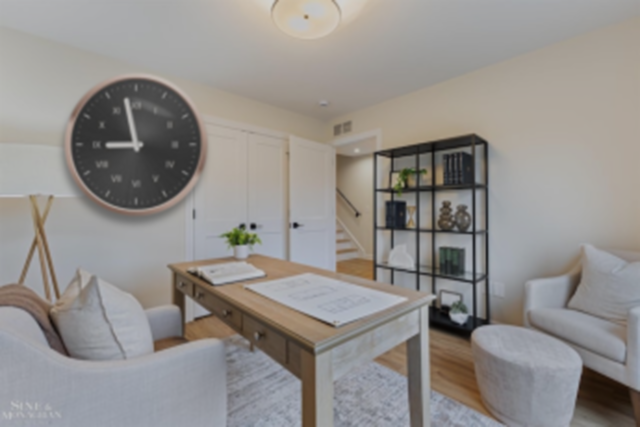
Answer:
8:58
